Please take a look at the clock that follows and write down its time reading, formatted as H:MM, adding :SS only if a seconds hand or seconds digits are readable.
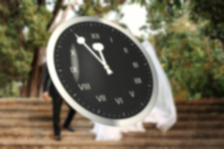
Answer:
11:55
